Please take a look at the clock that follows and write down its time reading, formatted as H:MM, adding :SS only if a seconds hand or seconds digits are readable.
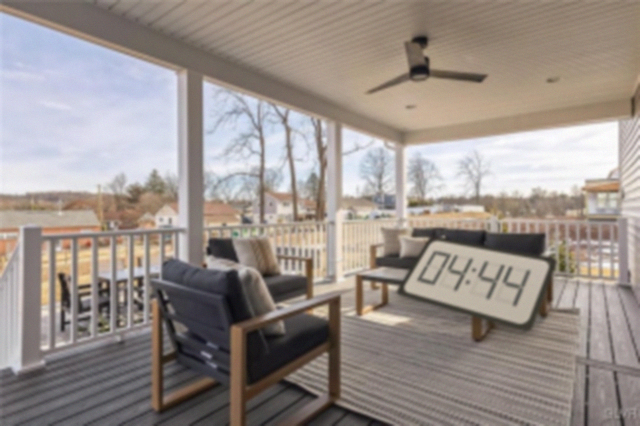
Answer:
4:44
